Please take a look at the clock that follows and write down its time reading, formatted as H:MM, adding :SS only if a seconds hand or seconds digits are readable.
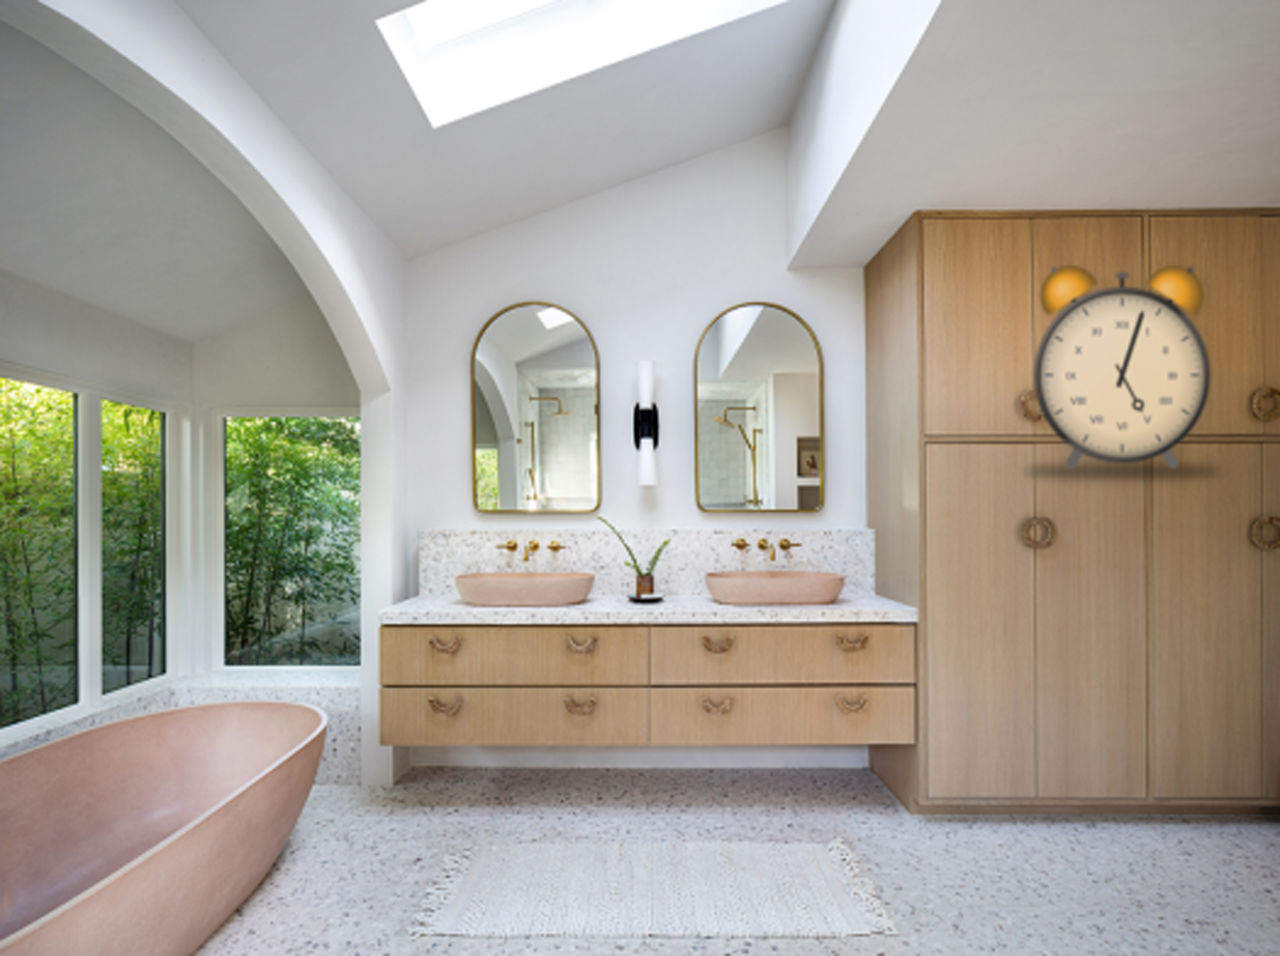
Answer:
5:03
